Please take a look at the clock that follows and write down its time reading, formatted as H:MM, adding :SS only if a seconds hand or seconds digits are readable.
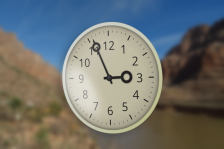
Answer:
2:56
